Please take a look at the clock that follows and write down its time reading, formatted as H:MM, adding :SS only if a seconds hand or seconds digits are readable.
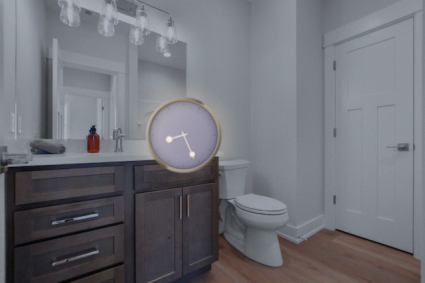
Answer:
8:26
